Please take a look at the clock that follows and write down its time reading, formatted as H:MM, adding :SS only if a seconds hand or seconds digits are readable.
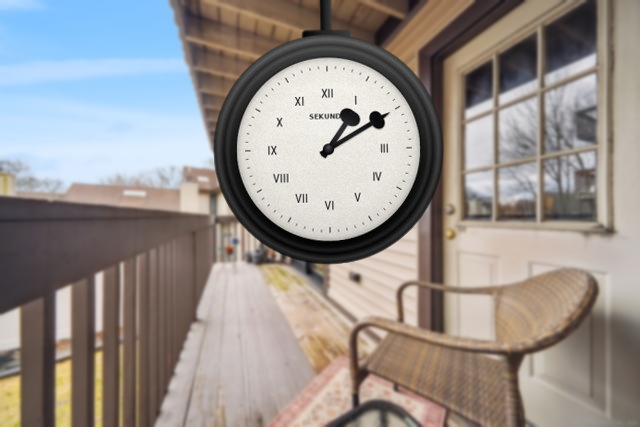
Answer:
1:10
